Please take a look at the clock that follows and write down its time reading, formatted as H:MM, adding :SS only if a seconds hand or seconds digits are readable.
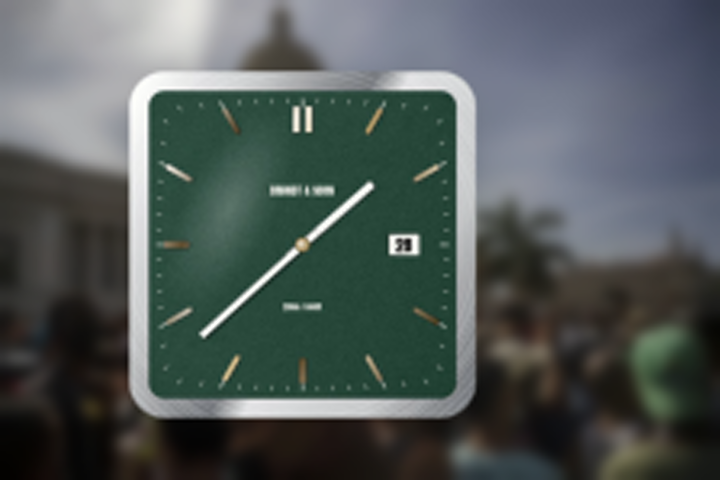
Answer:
1:38
